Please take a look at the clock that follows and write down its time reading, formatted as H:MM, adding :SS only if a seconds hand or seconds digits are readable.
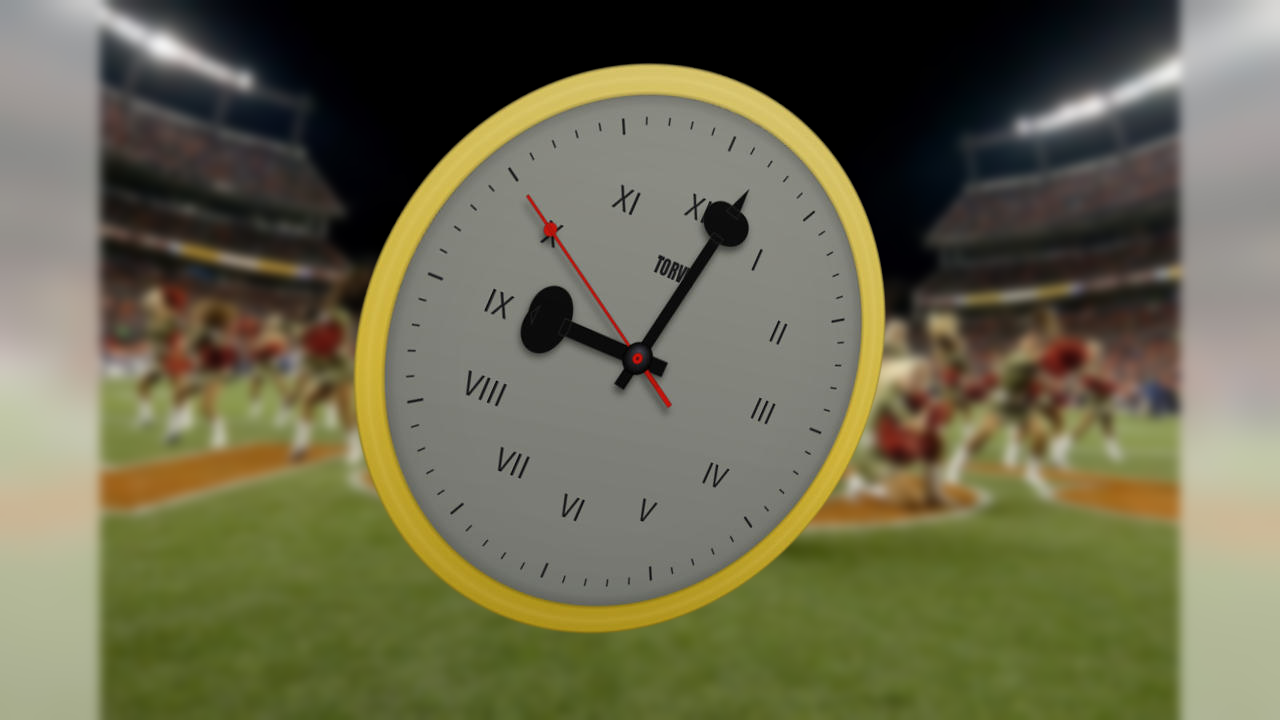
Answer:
9:01:50
